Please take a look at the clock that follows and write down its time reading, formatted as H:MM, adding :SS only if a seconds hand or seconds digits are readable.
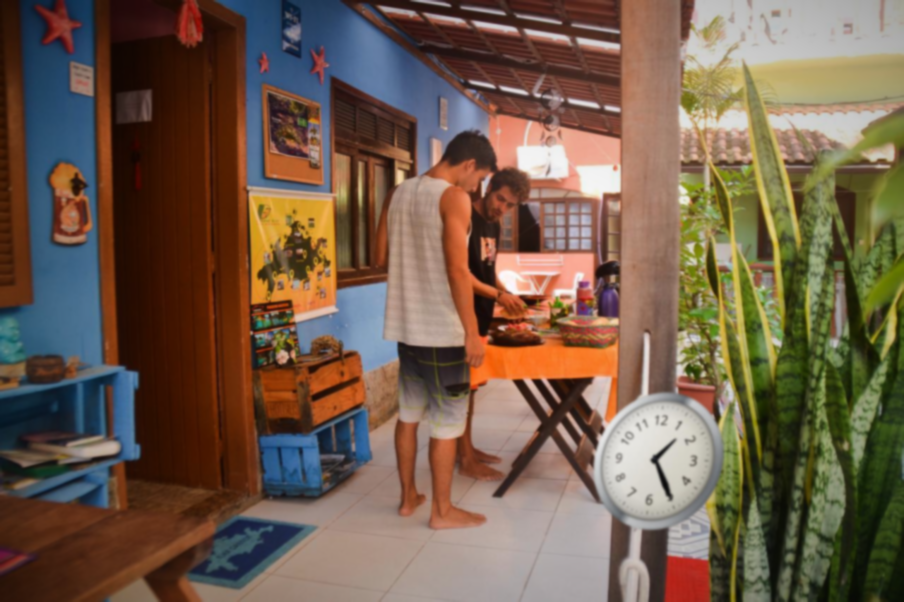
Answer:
1:25
